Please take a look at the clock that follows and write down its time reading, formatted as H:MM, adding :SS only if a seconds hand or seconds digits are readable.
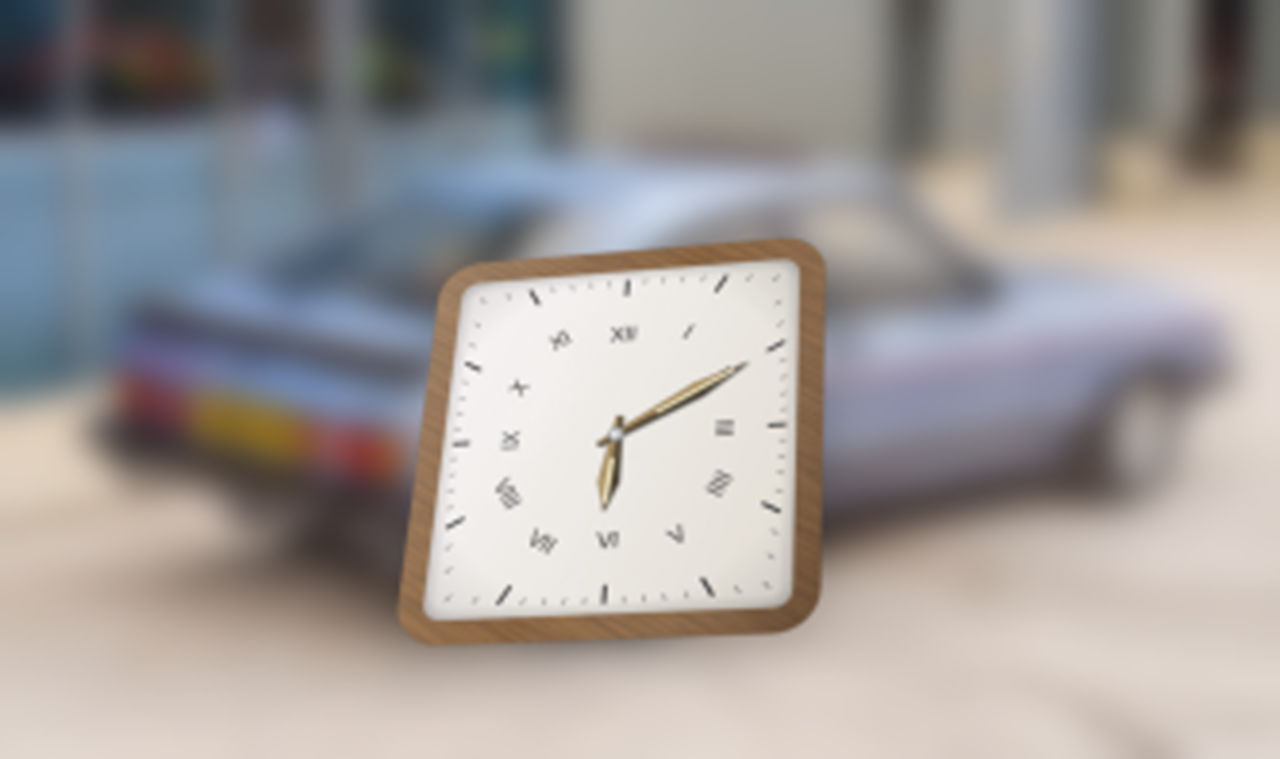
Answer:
6:10
